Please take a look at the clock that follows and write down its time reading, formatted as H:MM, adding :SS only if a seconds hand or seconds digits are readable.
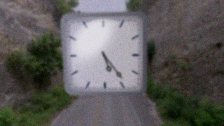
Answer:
5:24
